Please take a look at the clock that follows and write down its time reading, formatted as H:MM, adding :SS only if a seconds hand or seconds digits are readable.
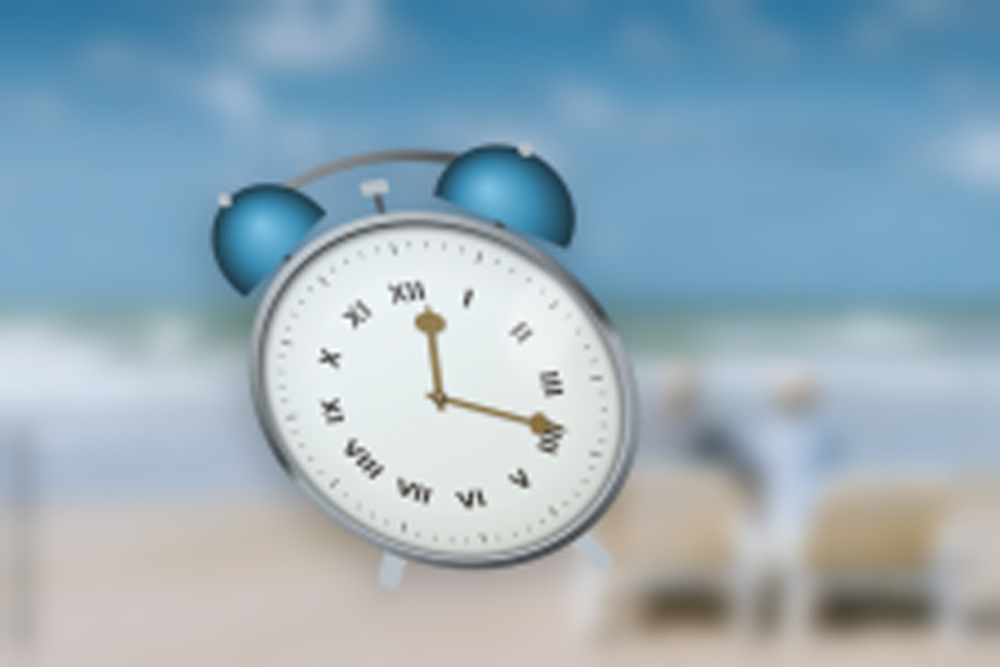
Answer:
12:19
